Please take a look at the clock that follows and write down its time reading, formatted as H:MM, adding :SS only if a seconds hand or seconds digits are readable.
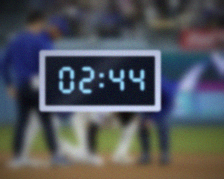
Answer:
2:44
